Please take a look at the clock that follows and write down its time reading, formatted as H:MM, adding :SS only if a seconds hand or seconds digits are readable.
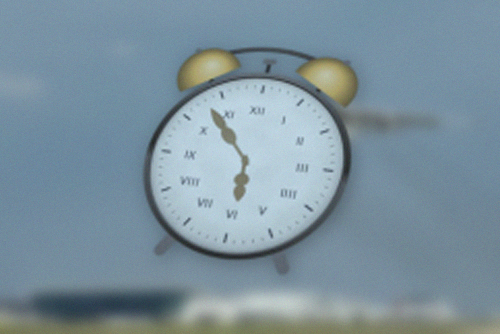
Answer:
5:53
